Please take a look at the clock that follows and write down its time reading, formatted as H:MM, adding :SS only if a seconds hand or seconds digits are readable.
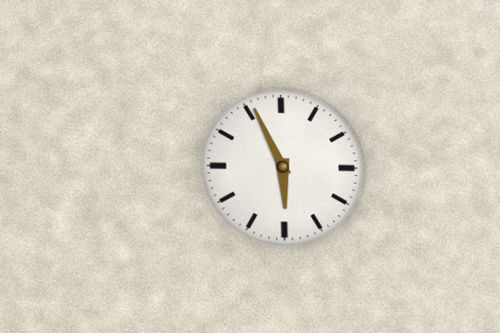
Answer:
5:56
